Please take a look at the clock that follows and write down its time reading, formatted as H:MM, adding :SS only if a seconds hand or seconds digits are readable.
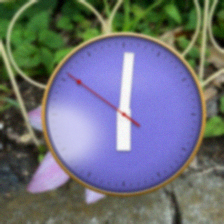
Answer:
6:00:51
